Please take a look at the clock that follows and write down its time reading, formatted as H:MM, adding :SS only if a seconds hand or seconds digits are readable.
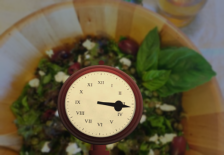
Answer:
3:16
